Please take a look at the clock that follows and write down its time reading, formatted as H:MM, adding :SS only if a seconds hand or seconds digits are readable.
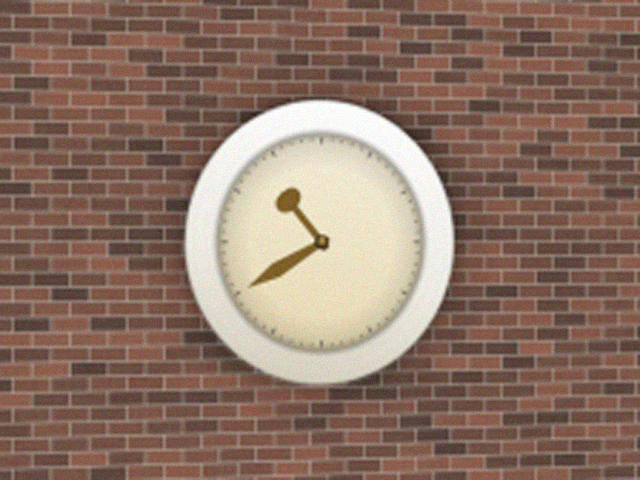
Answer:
10:40
